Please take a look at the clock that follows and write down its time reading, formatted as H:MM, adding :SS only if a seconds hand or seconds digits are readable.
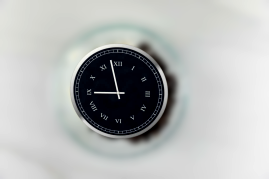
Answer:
8:58
